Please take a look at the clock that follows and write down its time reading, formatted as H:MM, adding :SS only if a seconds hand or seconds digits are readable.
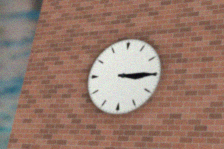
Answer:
3:15
